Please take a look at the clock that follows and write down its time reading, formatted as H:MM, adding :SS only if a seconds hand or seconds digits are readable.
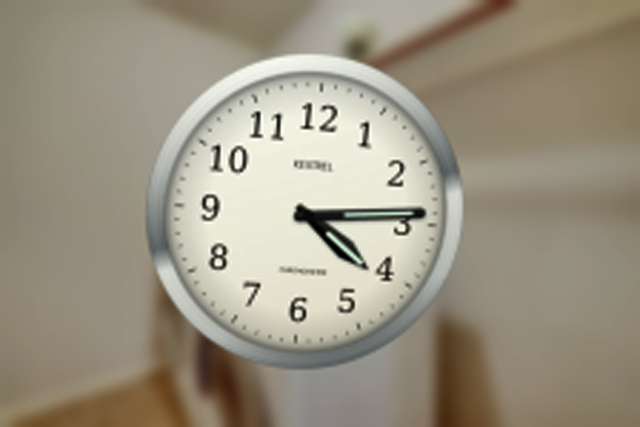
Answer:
4:14
